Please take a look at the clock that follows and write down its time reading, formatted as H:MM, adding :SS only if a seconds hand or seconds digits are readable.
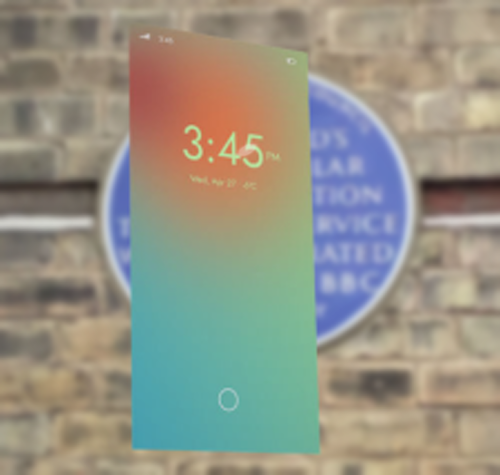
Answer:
3:45
